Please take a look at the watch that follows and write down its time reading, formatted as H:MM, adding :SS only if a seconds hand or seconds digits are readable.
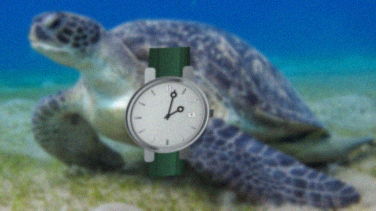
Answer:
2:02
